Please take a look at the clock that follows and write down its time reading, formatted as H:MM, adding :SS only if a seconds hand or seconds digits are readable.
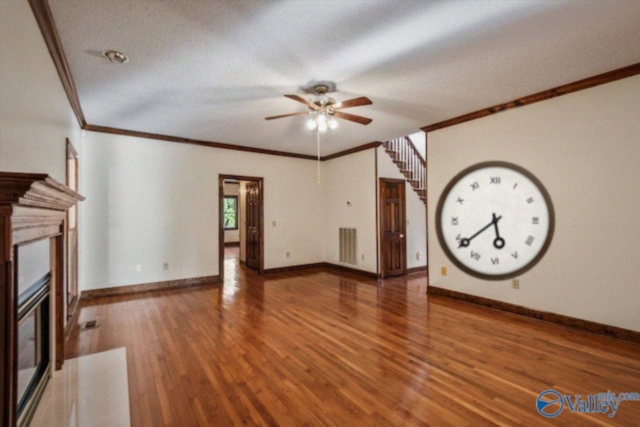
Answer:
5:39
